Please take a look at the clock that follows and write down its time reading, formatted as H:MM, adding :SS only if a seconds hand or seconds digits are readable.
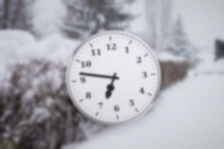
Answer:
6:47
